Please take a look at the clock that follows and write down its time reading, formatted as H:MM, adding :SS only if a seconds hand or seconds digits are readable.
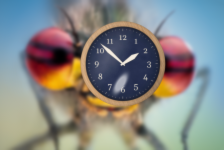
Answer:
1:52
